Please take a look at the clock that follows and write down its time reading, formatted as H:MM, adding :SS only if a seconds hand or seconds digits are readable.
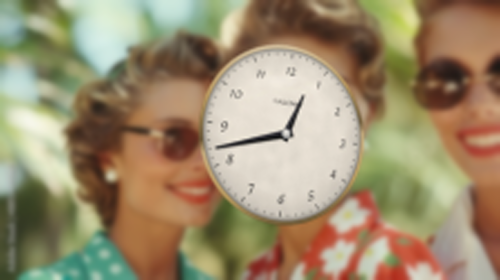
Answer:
12:42
